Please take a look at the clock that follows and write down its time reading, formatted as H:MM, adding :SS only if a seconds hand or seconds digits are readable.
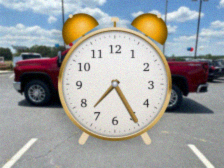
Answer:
7:25
